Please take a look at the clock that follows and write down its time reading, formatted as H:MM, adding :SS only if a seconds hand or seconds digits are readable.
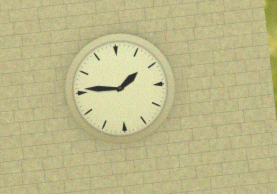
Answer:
1:46
